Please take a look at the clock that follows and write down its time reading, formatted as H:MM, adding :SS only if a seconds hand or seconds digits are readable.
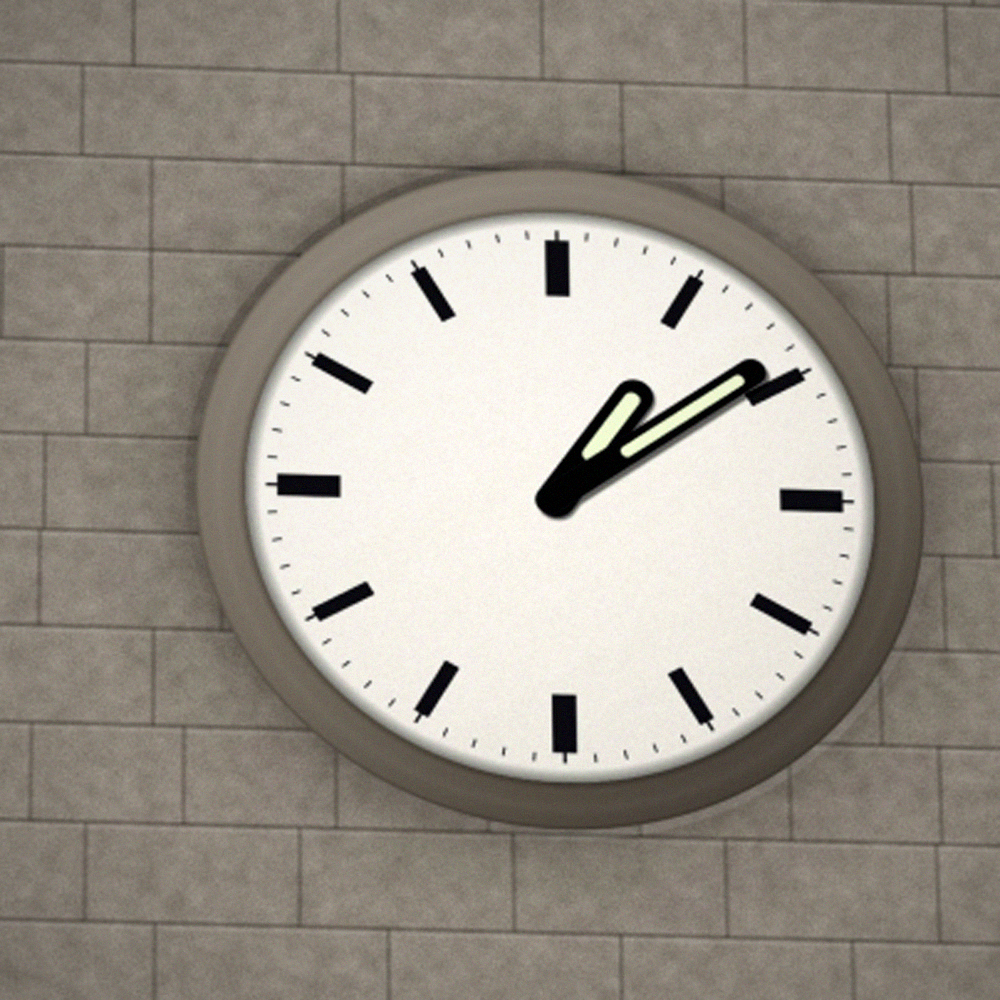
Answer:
1:09
